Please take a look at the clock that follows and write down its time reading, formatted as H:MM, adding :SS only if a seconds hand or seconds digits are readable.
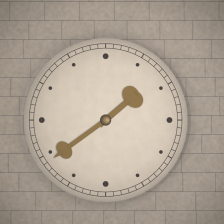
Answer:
1:39
